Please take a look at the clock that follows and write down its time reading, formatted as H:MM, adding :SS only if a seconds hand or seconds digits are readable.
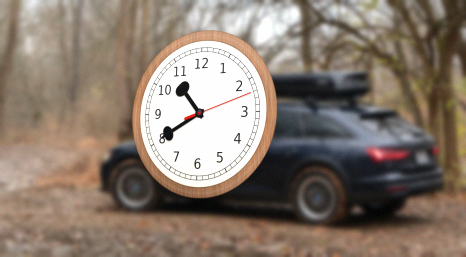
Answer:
10:40:12
